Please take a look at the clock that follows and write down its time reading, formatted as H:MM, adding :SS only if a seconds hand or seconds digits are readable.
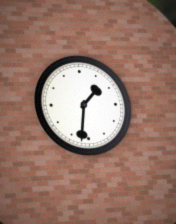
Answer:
1:32
